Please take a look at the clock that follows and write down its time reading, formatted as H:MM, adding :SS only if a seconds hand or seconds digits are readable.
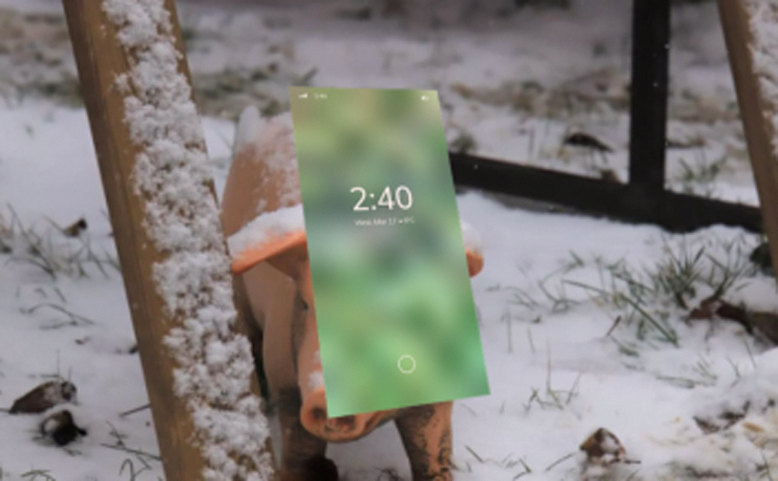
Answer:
2:40
